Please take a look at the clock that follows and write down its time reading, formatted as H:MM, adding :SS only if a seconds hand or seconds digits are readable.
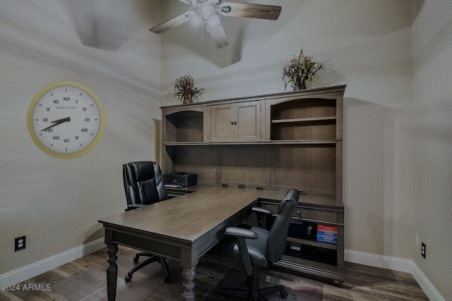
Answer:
8:41
